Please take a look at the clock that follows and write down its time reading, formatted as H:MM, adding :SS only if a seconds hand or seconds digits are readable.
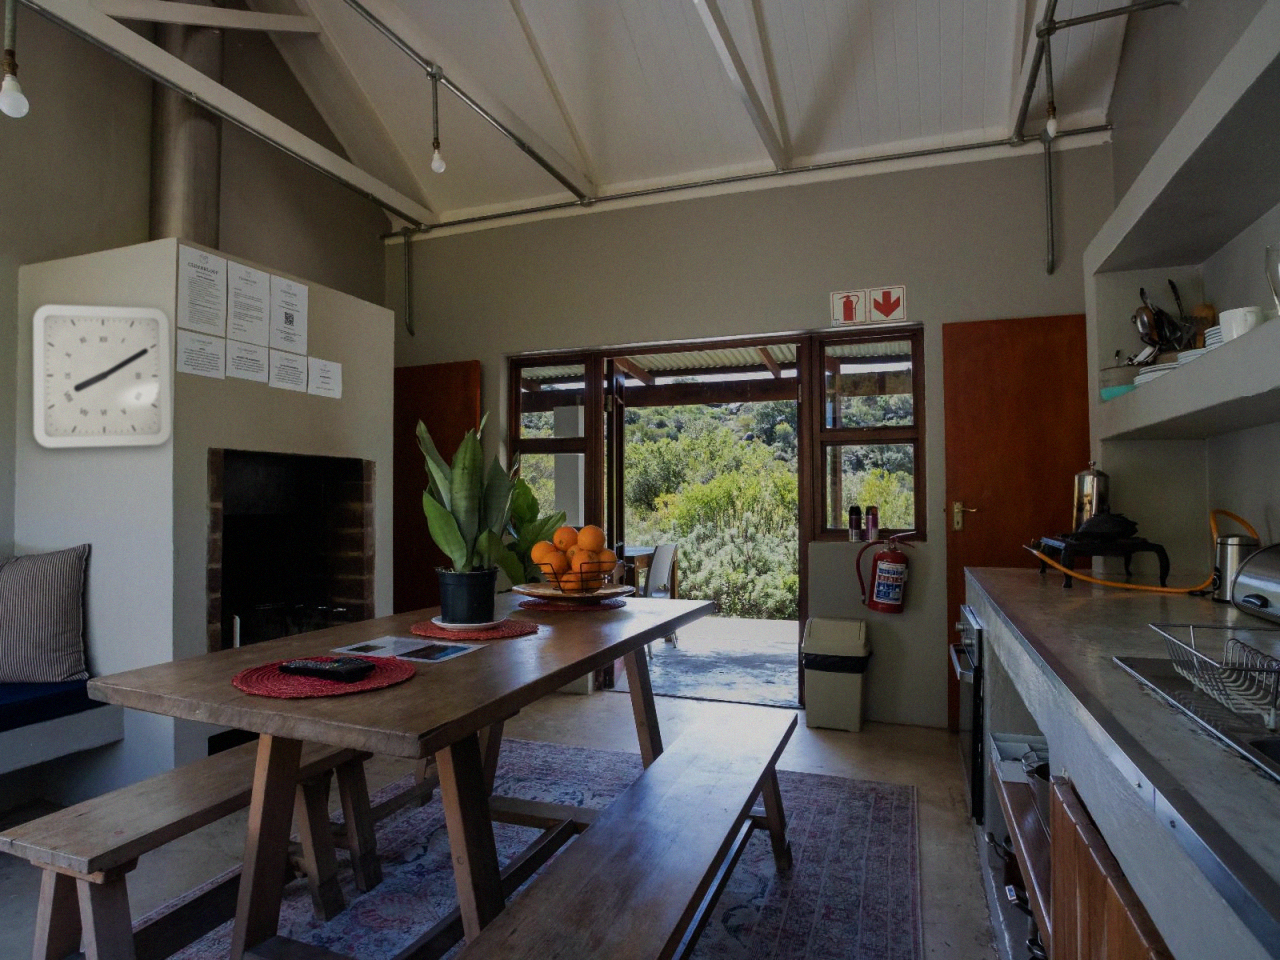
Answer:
8:10
